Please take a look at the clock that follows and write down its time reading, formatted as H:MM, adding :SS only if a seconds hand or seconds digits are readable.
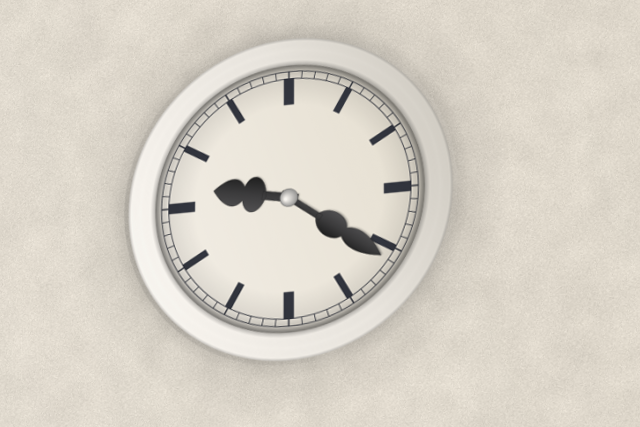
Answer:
9:21
